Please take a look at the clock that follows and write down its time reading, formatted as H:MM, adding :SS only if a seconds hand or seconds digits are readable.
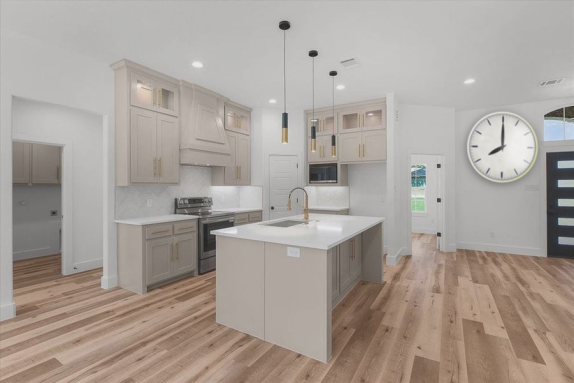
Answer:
8:00
